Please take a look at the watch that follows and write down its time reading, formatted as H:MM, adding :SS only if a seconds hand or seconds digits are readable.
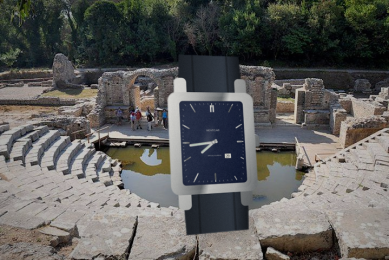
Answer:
7:44
